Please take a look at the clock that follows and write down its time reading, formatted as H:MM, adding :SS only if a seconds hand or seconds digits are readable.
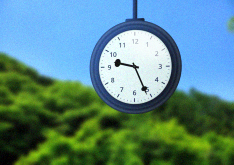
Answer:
9:26
